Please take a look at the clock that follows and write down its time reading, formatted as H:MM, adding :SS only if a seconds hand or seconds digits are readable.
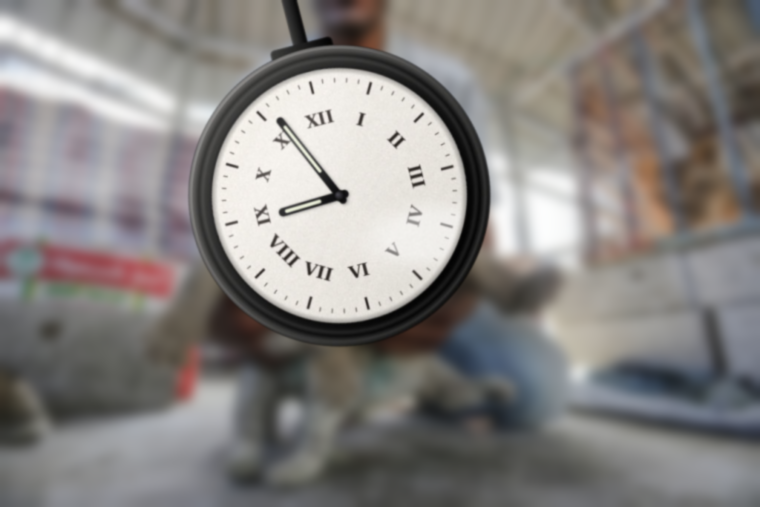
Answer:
8:56
